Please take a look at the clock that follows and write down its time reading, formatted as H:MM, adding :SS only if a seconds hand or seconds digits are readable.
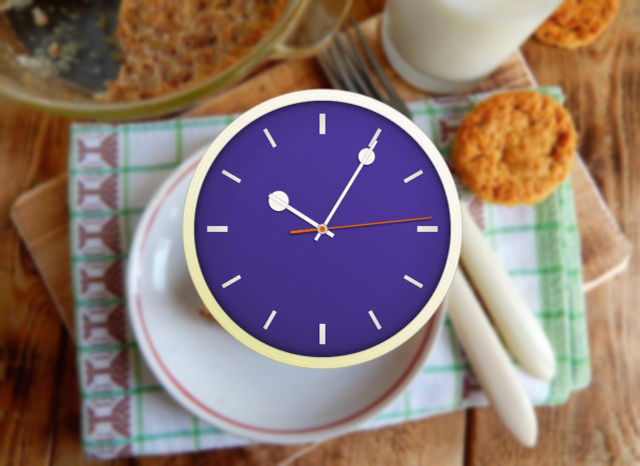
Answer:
10:05:14
